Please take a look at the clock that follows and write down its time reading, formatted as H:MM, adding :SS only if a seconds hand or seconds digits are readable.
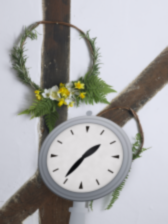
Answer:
1:36
